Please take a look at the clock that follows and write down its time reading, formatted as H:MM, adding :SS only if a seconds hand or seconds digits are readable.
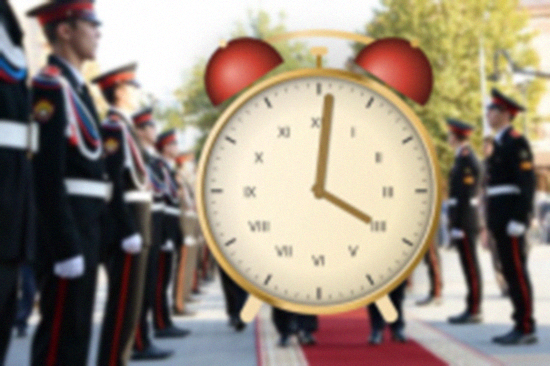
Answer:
4:01
